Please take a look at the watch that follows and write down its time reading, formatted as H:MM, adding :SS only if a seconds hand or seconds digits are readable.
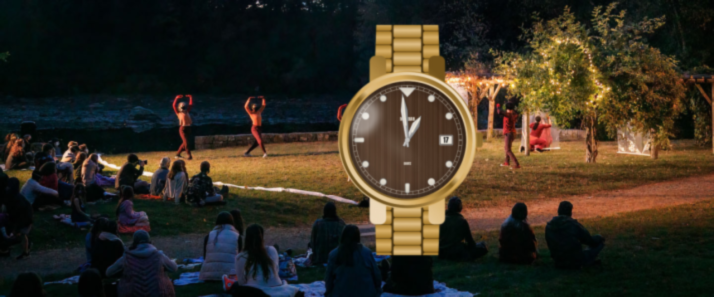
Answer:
12:59
